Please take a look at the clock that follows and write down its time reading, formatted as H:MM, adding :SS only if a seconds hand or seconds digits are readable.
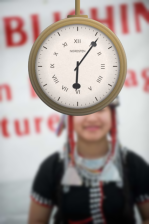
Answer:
6:06
